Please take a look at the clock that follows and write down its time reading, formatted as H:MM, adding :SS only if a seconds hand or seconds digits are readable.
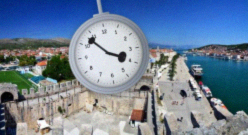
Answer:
3:53
